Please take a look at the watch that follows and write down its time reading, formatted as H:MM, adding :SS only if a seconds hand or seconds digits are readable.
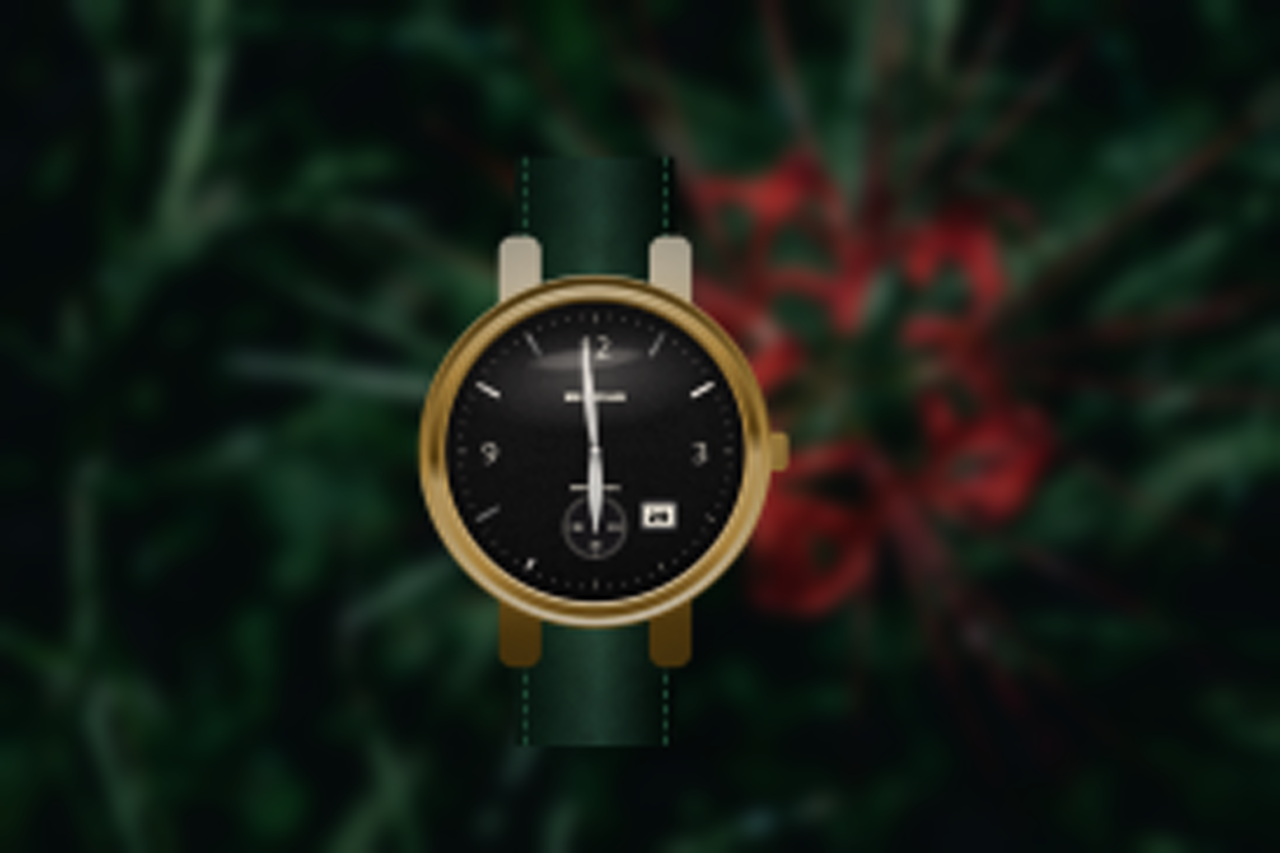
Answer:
5:59
